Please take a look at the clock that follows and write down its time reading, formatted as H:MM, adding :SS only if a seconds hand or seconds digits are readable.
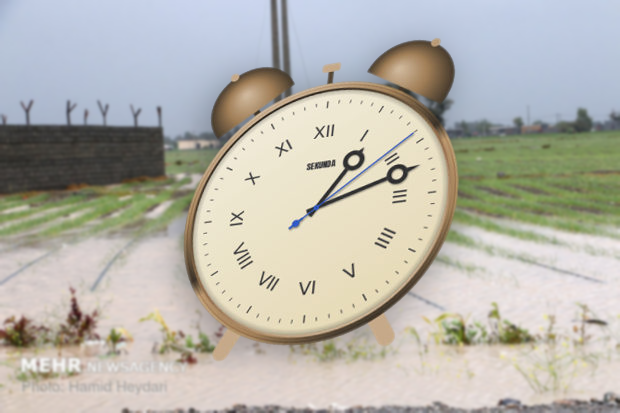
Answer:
1:12:09
